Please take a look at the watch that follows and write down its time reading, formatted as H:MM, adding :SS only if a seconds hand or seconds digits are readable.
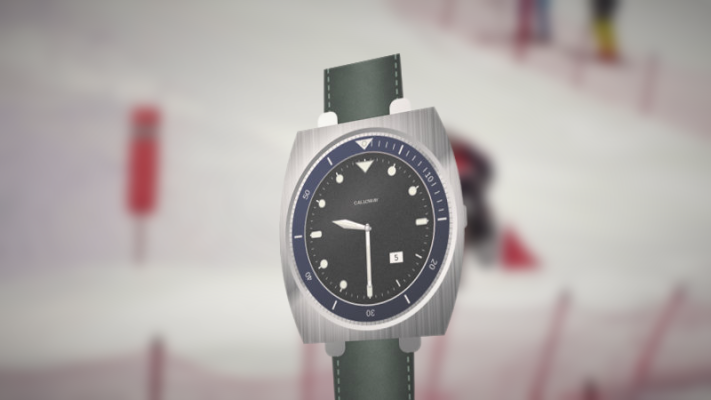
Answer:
9:30
